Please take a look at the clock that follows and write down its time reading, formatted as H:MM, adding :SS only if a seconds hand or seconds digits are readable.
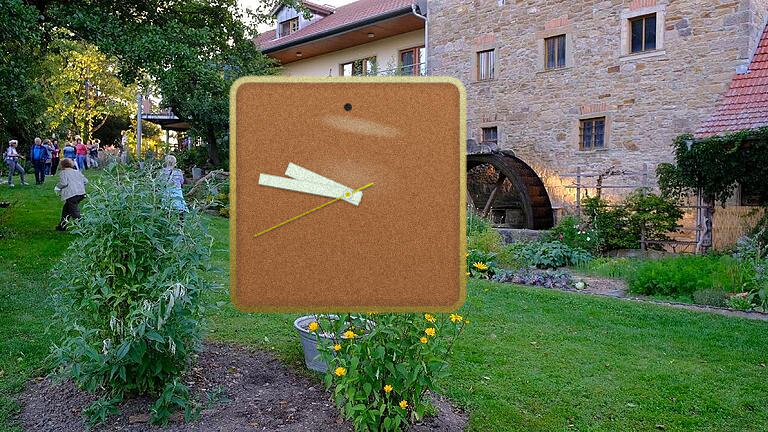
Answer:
9:46:41
